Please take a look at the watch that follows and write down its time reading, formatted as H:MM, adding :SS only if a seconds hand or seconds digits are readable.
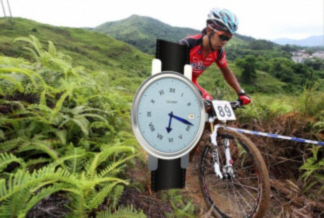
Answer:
6:18
